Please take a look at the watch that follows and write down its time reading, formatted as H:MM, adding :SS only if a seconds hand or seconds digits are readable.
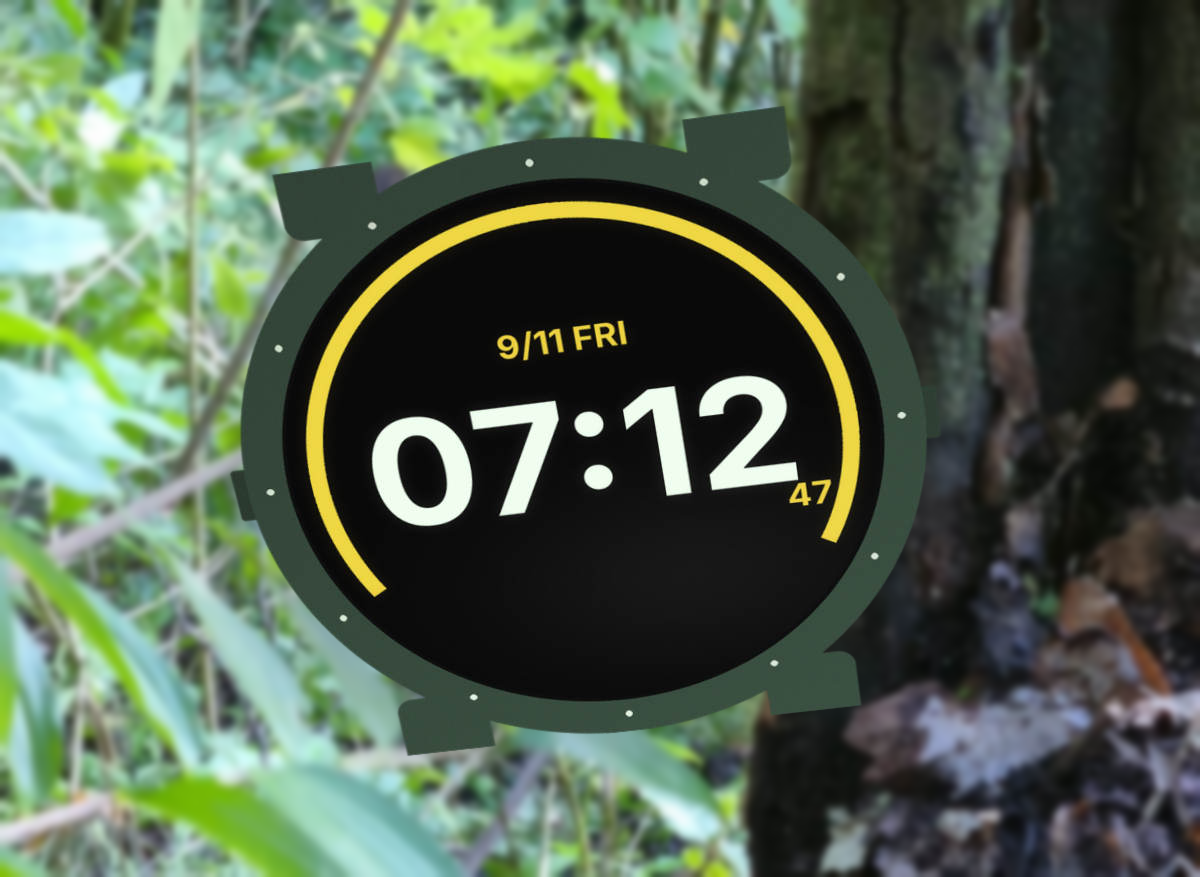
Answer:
7:12:47
